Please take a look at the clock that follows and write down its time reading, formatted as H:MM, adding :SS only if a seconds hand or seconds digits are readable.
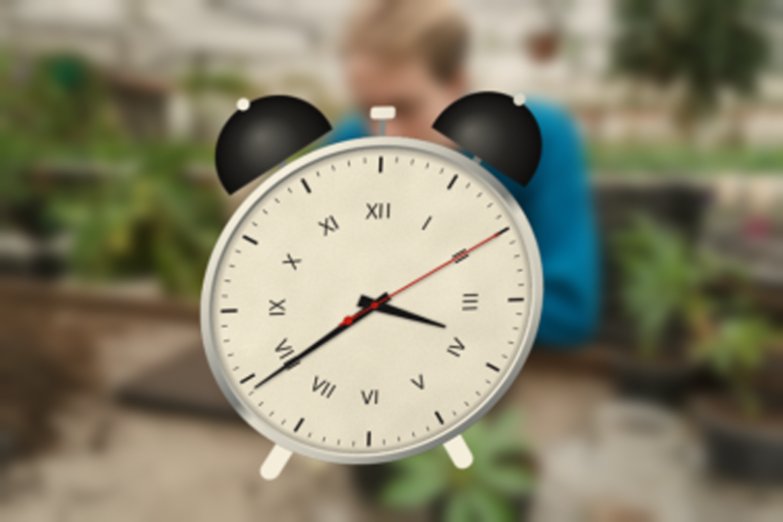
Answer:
3:39:10
